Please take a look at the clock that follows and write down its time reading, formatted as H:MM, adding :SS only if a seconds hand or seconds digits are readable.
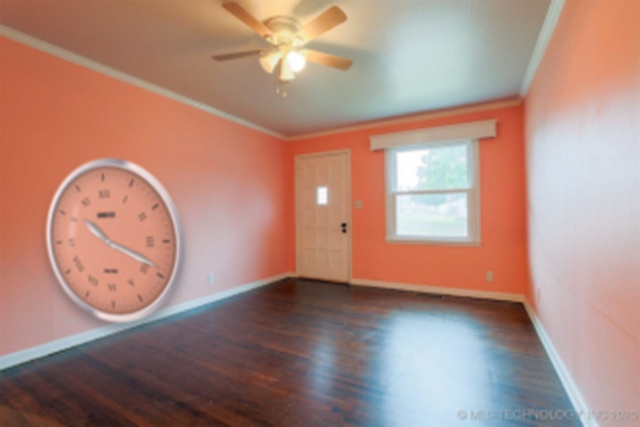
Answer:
10:19
